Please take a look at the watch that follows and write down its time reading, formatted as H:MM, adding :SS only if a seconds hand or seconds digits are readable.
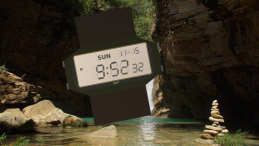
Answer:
9:52:32
